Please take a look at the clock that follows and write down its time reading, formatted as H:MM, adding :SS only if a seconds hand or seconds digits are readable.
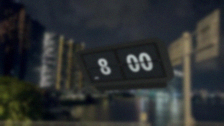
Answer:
8:00
